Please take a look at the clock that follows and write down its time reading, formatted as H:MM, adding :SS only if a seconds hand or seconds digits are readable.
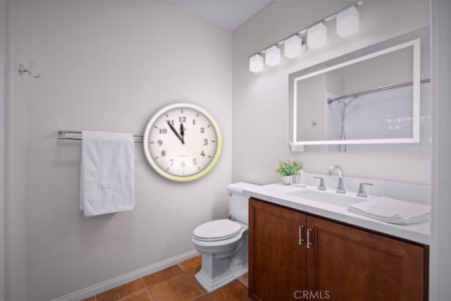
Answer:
11:54
